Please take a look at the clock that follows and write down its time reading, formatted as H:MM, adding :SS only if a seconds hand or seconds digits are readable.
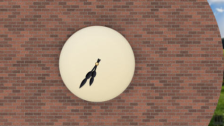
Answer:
6:36
